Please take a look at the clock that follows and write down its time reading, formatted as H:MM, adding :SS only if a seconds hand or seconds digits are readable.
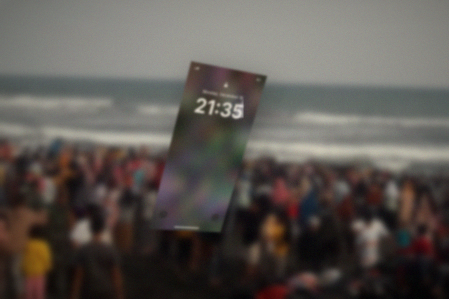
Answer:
21:35
